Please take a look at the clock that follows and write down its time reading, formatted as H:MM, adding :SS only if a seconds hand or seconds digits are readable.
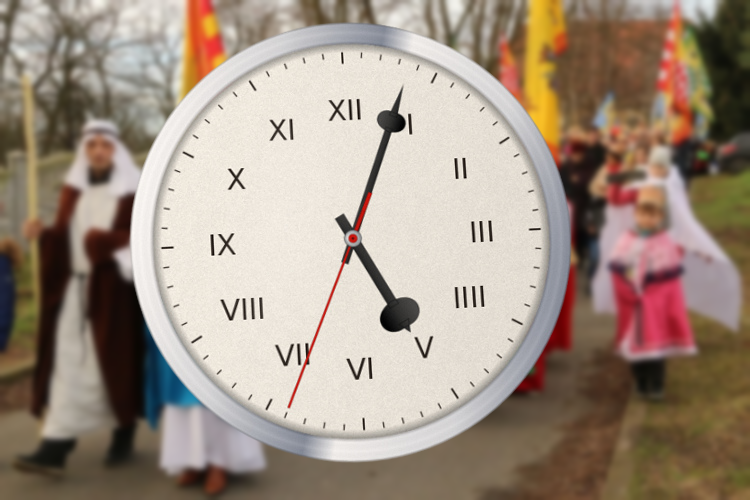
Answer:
5:03:34
